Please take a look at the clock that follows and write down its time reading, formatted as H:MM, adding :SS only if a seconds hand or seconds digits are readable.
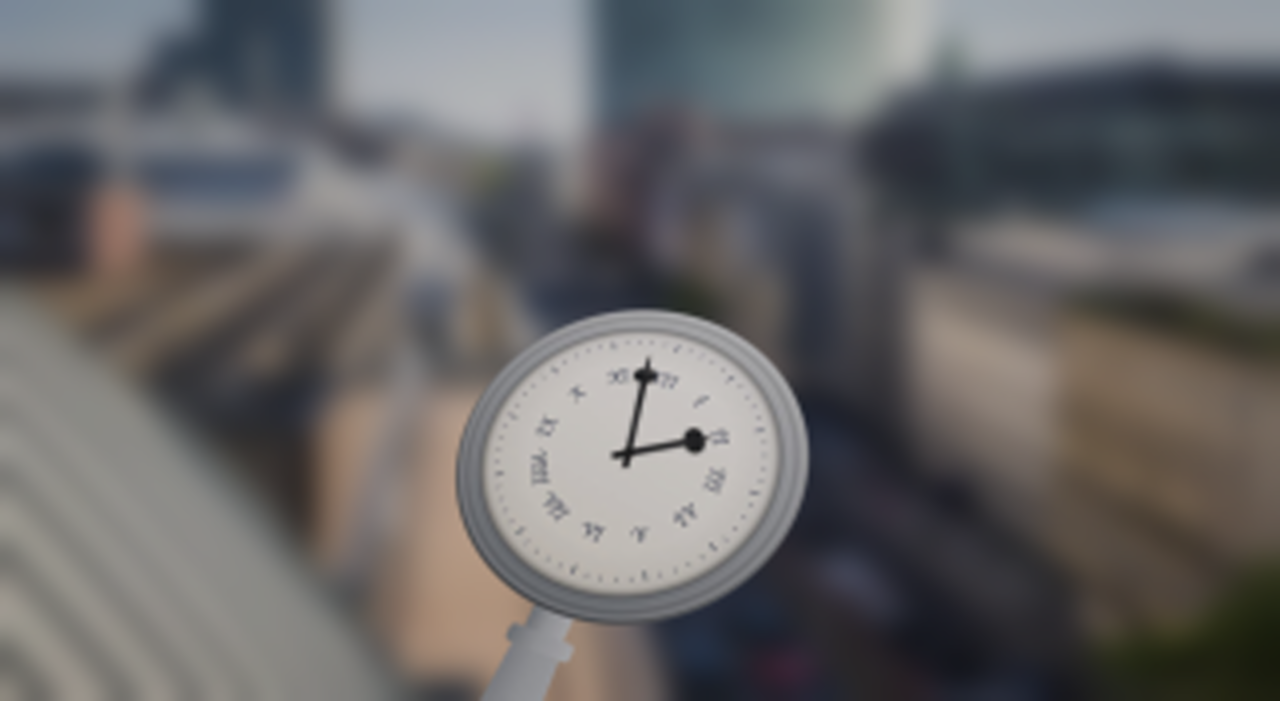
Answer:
1:58
